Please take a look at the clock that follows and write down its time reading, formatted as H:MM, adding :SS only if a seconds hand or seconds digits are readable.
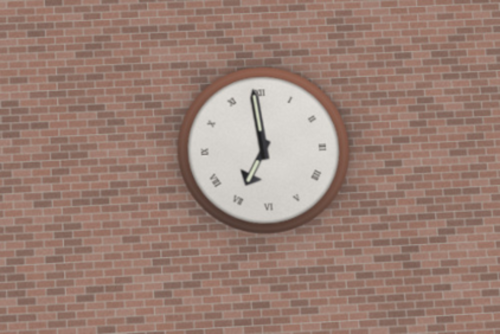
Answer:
6:59
